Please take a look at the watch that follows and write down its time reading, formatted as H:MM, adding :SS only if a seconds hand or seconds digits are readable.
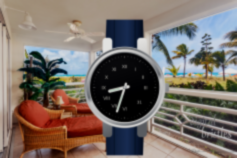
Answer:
8:33
